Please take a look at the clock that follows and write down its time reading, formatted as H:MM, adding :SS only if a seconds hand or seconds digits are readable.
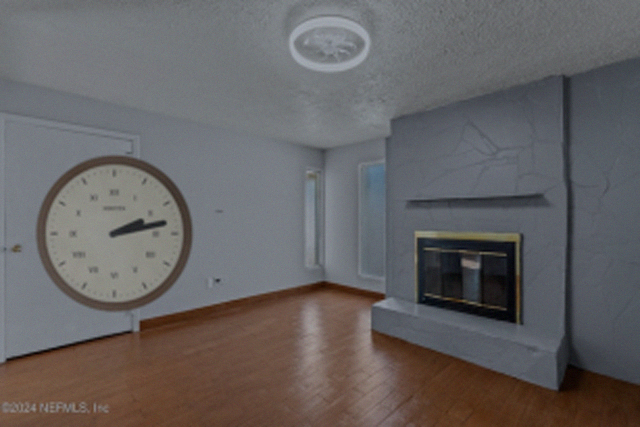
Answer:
2:13
